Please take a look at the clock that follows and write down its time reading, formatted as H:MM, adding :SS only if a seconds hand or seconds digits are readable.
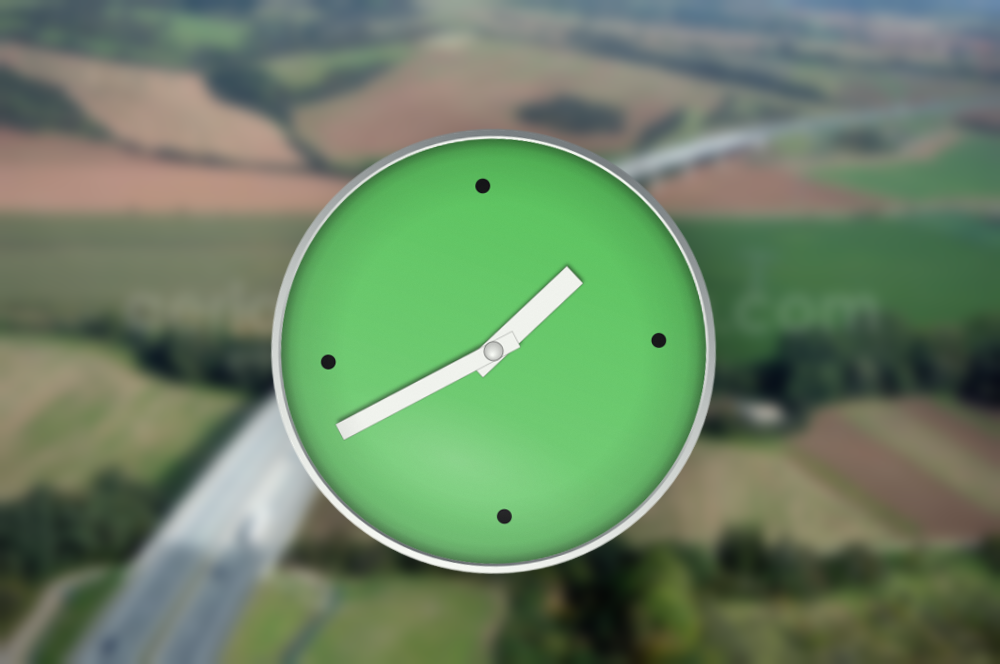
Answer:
1:41
